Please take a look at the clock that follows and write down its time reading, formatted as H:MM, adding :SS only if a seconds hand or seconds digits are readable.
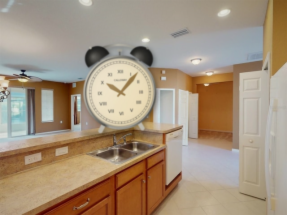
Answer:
10:07
